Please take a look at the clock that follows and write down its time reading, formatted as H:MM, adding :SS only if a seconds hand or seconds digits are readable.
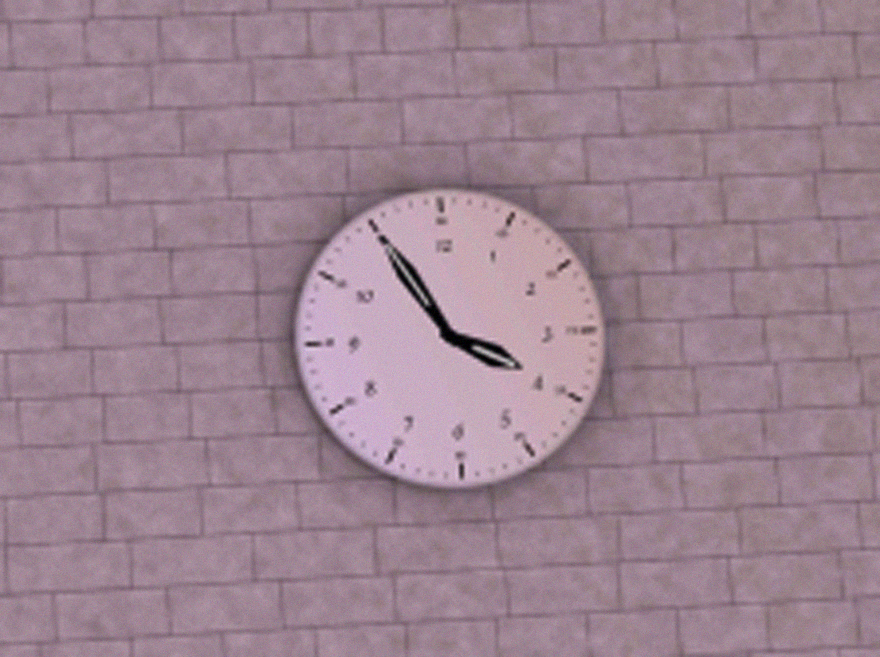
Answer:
3:55
